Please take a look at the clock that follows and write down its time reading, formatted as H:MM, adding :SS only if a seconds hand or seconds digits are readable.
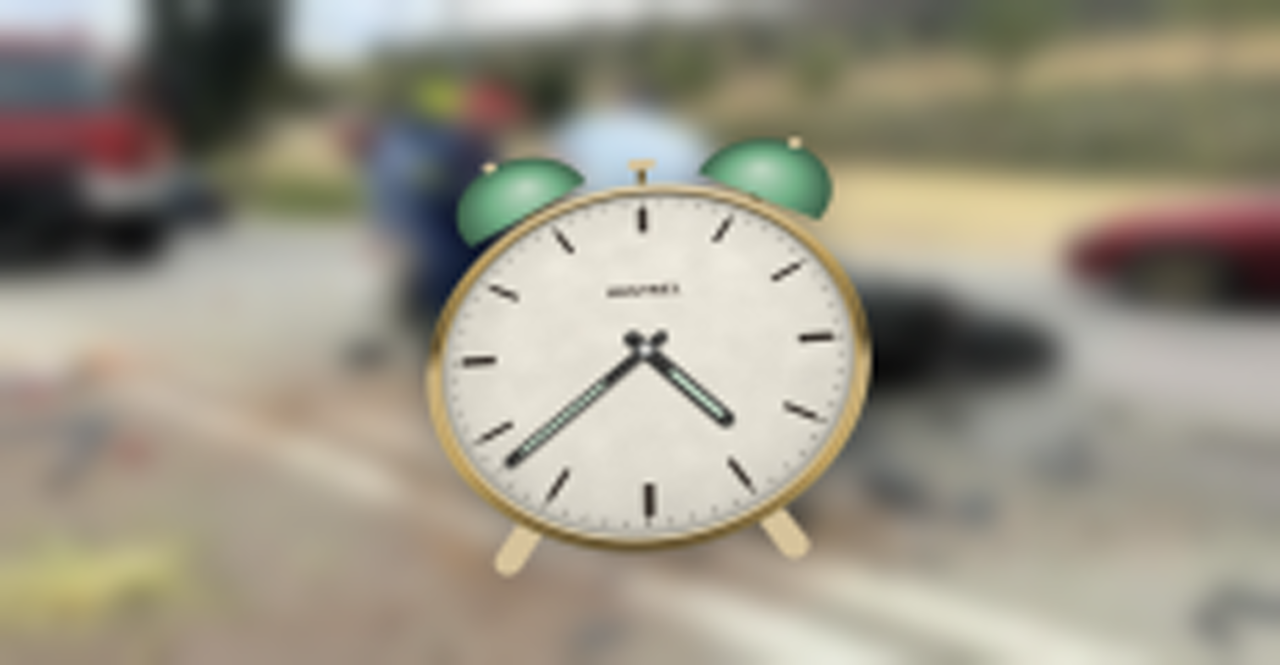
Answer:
4:38
